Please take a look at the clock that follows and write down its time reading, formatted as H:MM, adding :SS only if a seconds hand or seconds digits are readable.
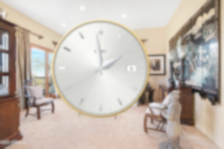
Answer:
1:59
